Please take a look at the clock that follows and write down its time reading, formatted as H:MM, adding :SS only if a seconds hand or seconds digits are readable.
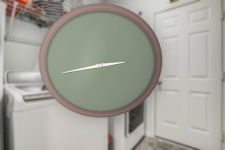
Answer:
2:43
